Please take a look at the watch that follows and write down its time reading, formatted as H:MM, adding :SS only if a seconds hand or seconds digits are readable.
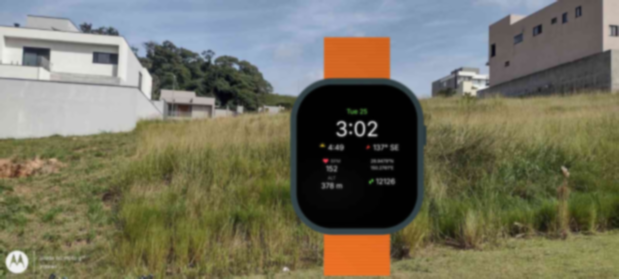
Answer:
3:02
